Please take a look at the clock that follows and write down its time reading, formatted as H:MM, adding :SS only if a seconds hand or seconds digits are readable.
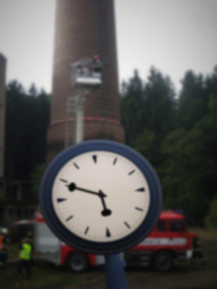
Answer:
5:49
